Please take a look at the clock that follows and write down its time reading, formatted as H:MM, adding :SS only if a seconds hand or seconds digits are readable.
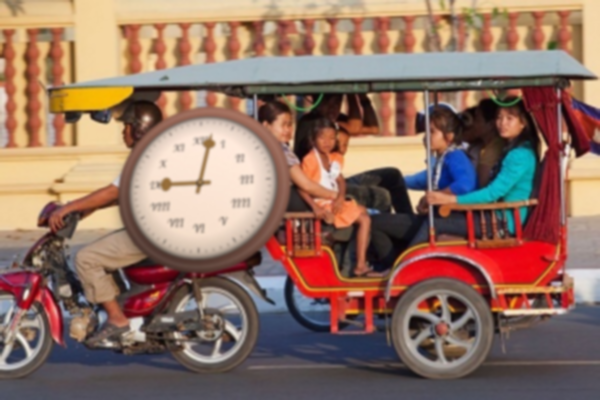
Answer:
9:02
